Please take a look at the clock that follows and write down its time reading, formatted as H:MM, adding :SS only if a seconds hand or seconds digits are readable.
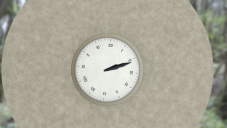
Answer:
2:11
